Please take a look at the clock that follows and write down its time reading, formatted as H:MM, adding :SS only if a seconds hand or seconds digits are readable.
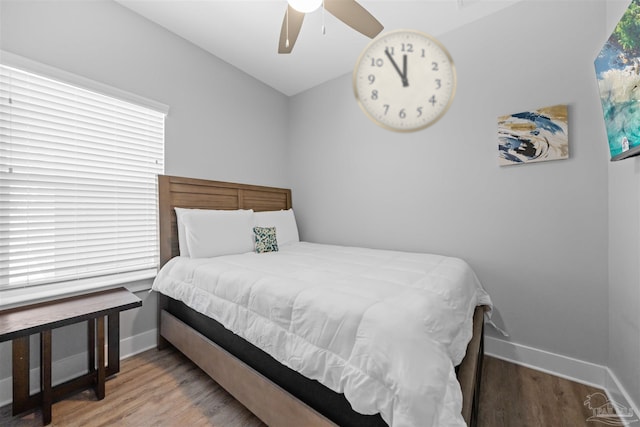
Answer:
11:54
